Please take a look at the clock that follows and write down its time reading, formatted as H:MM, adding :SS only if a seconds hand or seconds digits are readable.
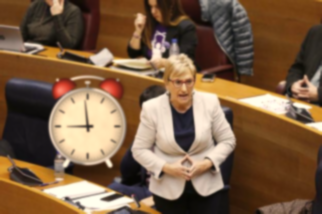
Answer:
8:59
